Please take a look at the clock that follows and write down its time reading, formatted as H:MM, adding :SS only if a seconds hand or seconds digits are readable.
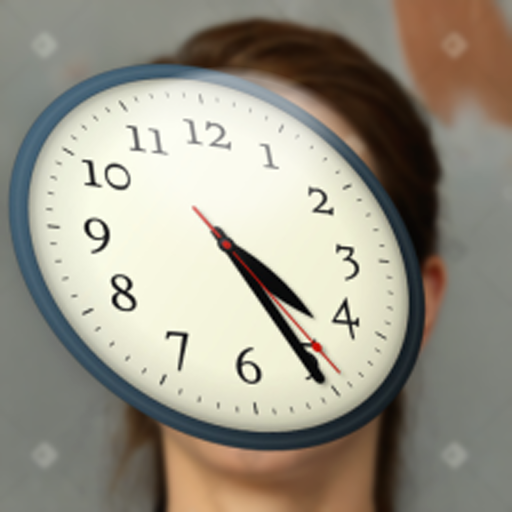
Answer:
4:25:24
